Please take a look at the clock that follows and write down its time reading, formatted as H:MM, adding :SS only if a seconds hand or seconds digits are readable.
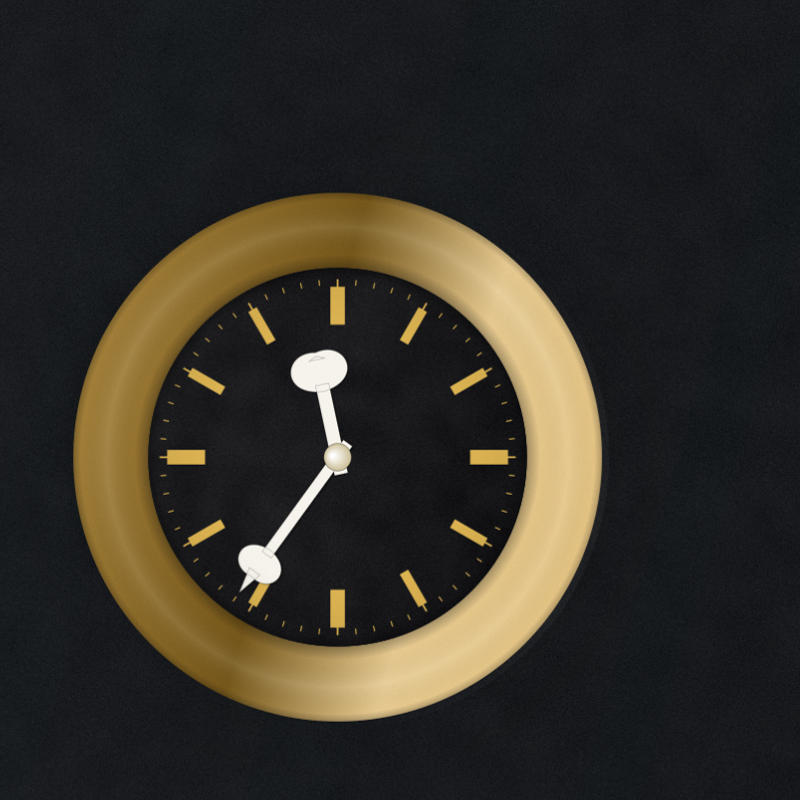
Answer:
11:36
